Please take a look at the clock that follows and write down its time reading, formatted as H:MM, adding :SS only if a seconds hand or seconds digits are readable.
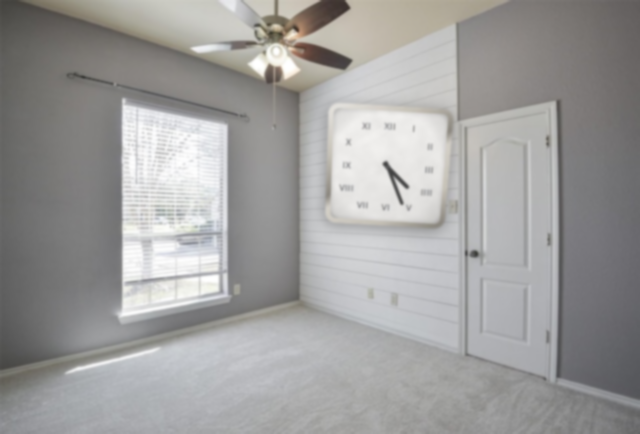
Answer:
4:26
